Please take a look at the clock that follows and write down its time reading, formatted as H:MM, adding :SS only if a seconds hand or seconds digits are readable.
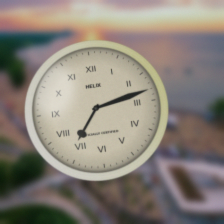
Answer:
7:13
